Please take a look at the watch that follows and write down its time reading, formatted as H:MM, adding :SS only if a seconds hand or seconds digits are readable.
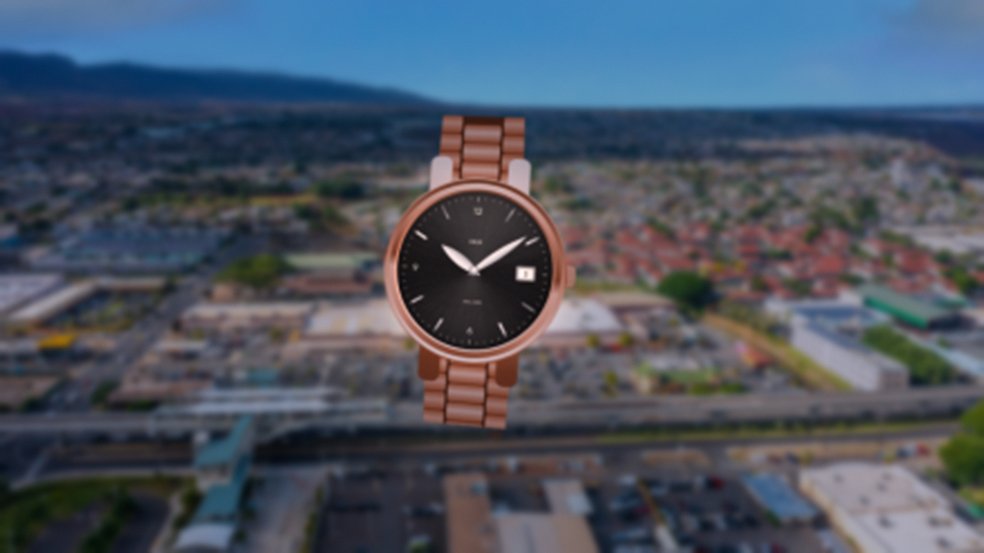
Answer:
10:09
